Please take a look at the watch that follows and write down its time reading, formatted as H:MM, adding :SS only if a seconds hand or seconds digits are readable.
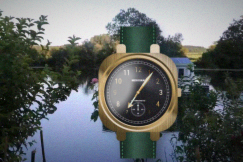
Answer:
7:06
